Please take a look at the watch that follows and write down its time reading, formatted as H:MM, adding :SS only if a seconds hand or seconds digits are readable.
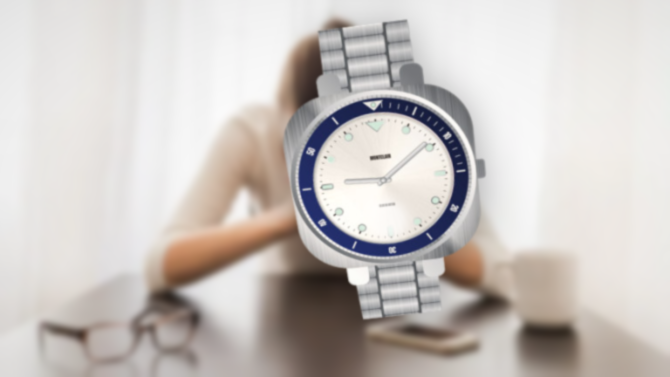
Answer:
9:09
